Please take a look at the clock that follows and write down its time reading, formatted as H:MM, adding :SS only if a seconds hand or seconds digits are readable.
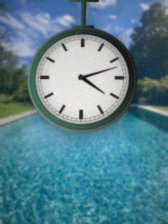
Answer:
4:12
